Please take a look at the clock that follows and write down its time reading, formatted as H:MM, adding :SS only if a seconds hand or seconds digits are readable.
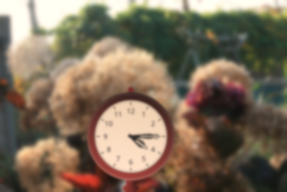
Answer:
4:15
